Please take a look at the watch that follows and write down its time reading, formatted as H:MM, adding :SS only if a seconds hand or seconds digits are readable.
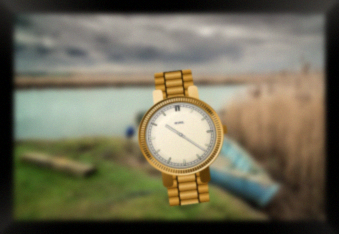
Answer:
10:22
